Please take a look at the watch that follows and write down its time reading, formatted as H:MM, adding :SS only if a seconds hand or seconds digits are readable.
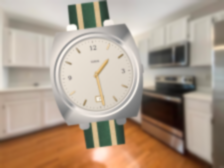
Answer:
1:29
